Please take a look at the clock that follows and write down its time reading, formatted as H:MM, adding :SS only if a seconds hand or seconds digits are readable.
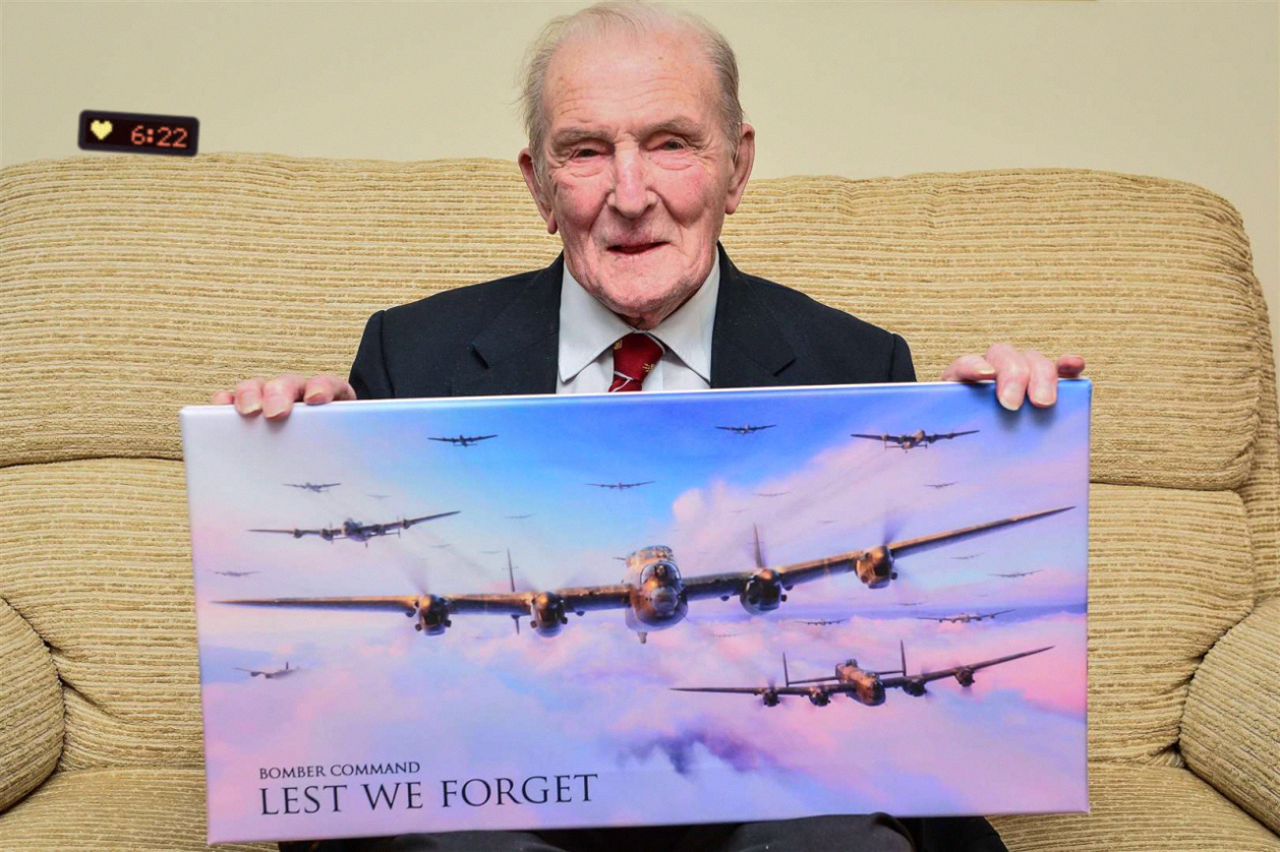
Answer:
6:22
